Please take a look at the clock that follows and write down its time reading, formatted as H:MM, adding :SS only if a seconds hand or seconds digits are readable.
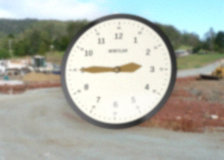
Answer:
2:45
